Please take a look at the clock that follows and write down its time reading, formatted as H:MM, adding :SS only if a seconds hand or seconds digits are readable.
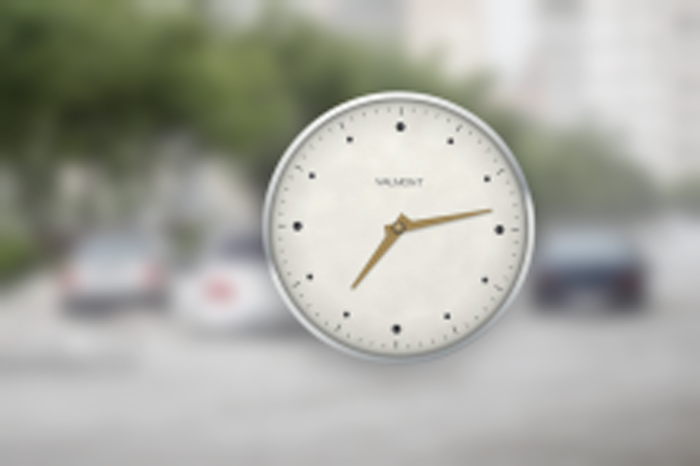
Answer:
7:13
